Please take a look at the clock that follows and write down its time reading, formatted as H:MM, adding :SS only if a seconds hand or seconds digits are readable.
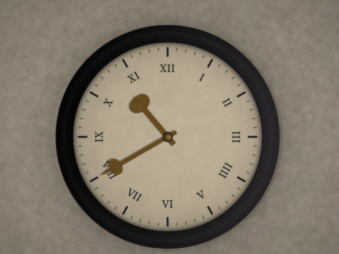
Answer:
10:40
